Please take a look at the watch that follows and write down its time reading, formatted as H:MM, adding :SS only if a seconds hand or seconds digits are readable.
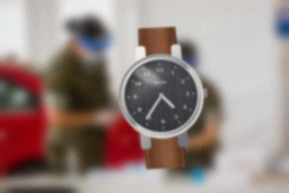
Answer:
4:36
